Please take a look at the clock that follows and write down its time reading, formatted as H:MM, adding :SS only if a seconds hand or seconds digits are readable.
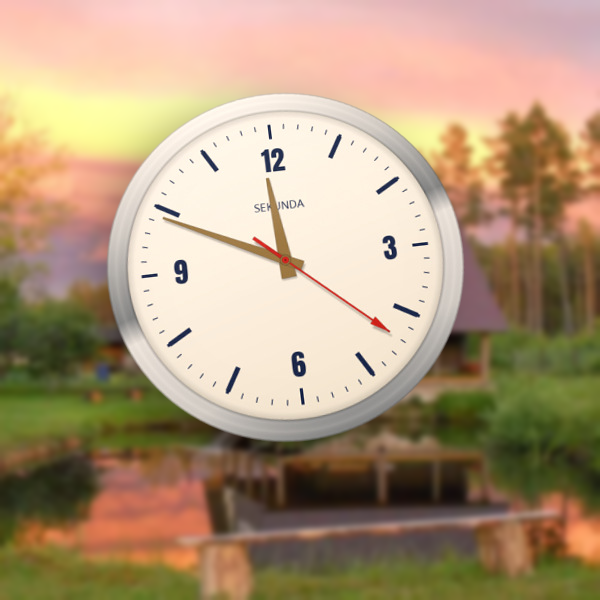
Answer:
11:49:22
